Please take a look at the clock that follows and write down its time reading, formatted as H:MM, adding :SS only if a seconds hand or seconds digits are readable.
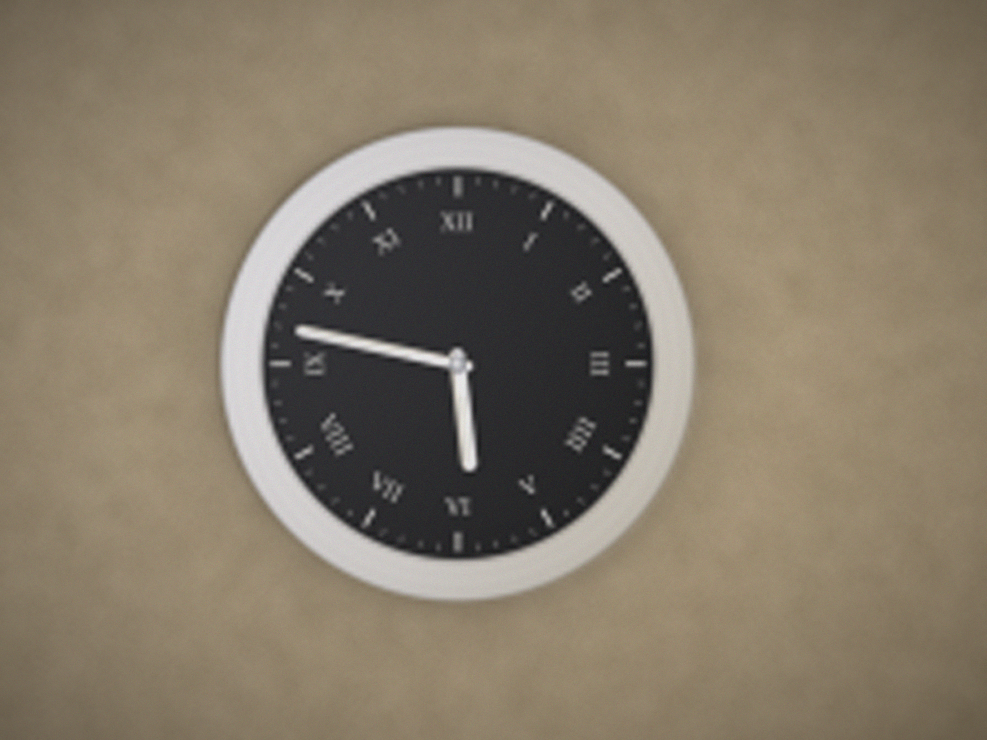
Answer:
5:47
